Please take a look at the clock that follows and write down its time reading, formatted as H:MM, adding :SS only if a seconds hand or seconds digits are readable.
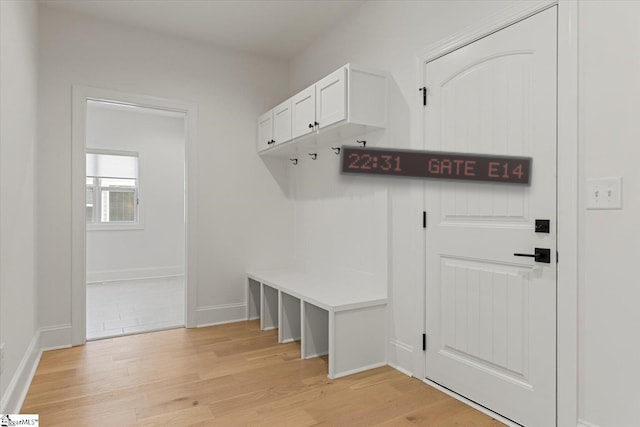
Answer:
22:31
